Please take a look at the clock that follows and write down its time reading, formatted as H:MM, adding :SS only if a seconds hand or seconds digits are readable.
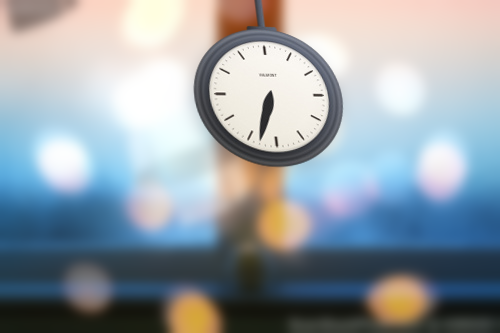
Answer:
6:33
